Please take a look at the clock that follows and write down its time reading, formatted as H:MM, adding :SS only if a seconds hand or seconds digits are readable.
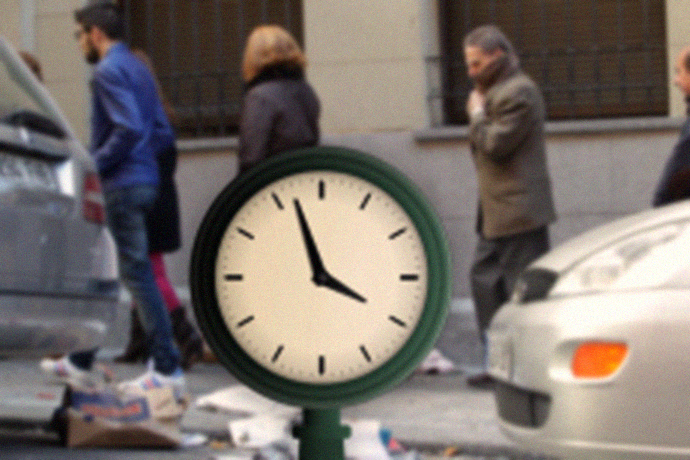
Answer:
3:57
